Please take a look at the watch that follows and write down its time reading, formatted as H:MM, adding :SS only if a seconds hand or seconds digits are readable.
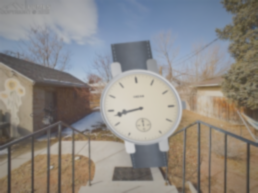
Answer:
8:43
